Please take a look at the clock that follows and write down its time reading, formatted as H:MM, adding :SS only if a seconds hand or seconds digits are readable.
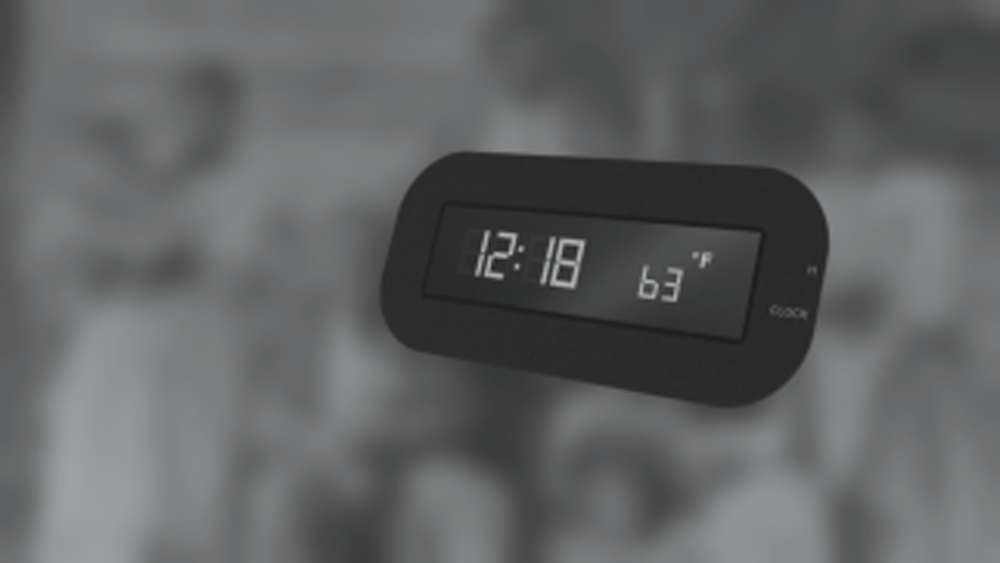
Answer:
12:18
